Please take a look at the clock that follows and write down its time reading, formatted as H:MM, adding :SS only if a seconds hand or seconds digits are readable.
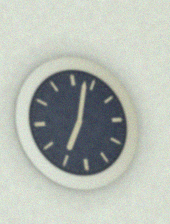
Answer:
7:03
